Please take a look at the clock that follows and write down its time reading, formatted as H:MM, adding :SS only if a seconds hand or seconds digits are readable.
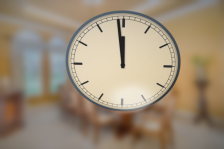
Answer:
11:59
